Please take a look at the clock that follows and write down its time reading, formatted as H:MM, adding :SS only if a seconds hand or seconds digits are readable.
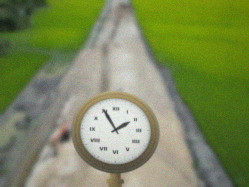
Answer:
1:55
